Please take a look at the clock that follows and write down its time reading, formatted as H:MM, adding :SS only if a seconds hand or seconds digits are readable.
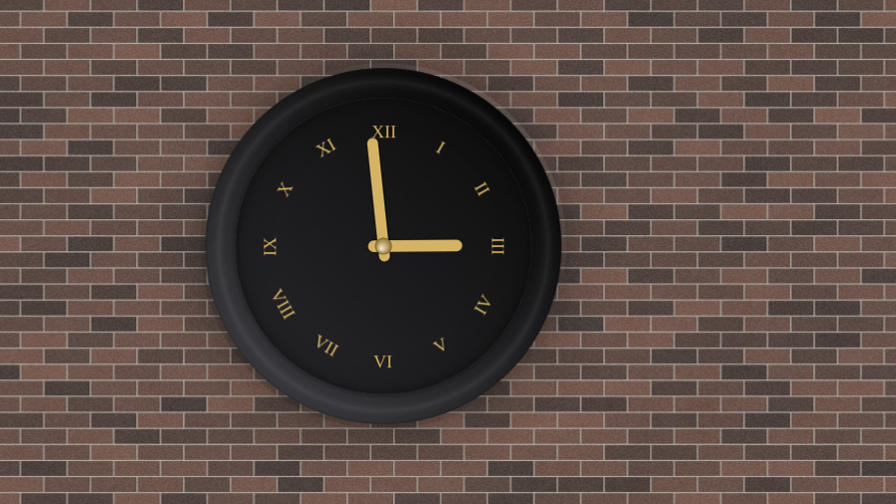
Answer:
2:59
